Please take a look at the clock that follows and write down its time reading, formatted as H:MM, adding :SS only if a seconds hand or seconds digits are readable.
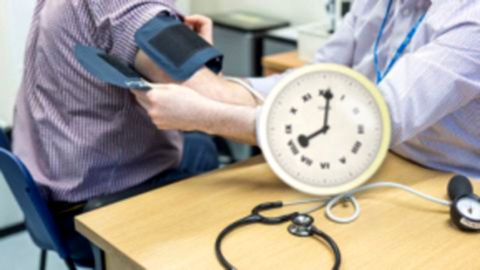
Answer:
8:01
